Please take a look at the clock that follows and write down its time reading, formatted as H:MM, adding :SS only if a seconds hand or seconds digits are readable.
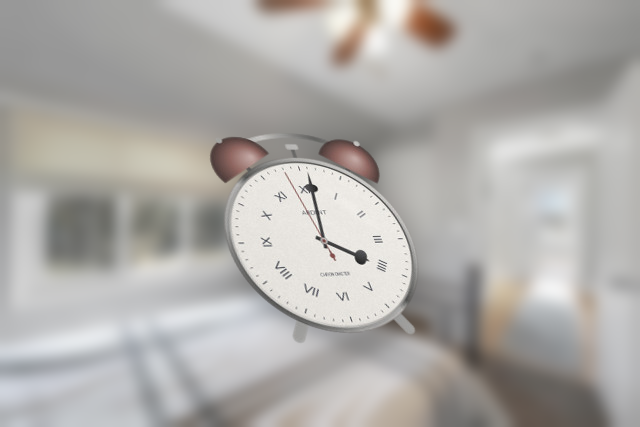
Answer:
4:00:58
